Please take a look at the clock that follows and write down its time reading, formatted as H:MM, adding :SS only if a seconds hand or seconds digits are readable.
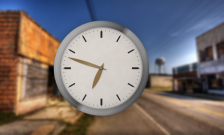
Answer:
6:48
